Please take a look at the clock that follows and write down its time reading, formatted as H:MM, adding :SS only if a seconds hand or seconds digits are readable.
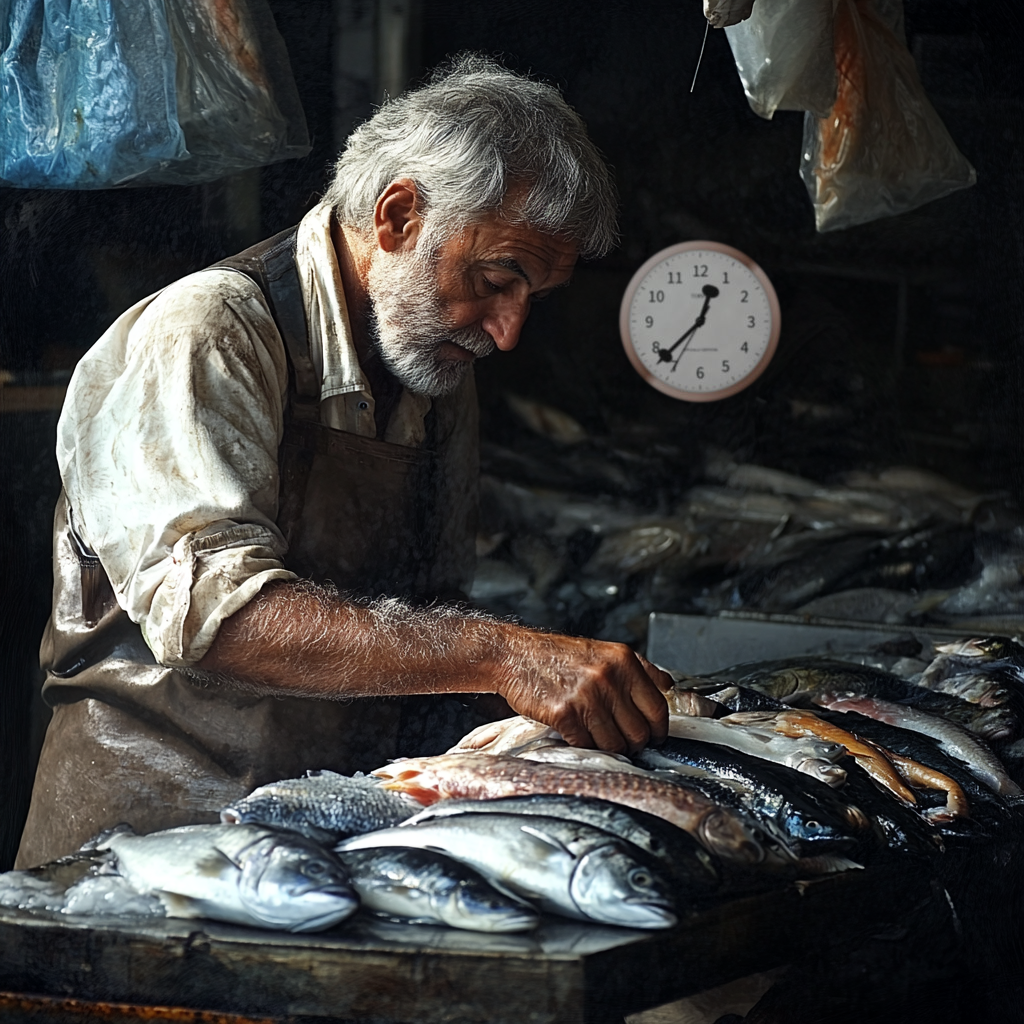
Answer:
12:37:35
